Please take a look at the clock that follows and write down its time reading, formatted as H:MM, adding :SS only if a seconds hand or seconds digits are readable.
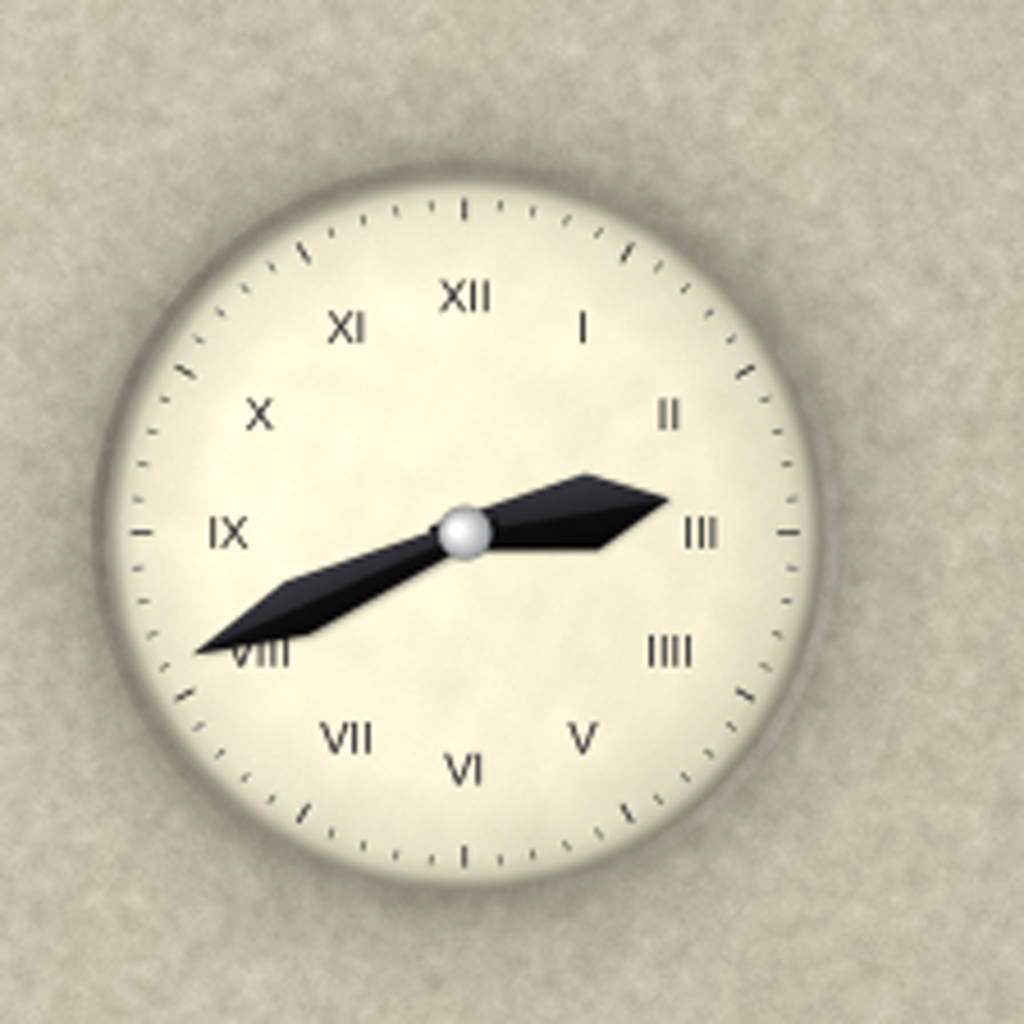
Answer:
2:41
